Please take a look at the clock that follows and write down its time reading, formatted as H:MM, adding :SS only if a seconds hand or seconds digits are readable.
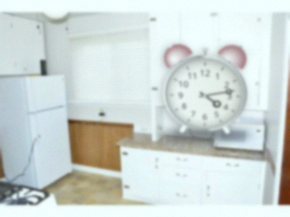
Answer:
4:13
